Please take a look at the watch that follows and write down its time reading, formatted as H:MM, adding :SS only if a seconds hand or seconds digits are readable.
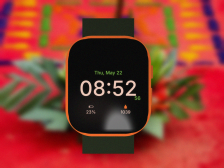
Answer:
8:52
